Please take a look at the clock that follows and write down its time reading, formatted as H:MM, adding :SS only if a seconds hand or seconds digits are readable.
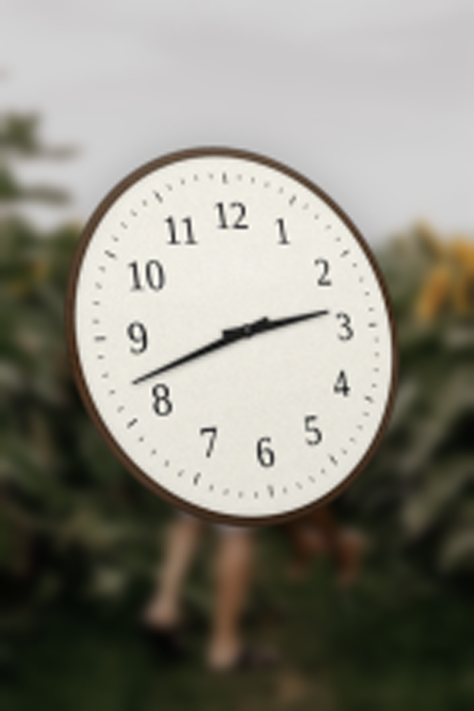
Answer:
2:42
